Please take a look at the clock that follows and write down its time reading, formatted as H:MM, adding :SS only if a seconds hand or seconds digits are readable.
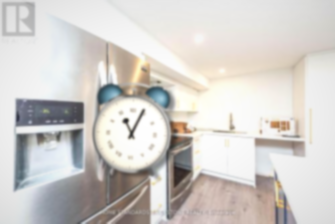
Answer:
11:04
